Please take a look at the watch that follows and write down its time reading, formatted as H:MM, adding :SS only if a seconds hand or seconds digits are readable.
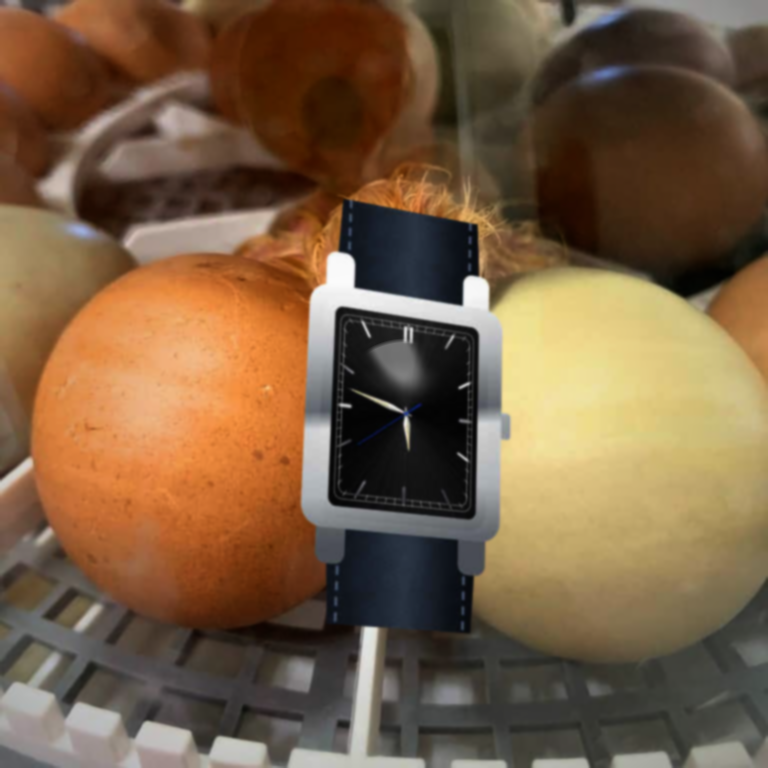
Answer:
5:47:39
